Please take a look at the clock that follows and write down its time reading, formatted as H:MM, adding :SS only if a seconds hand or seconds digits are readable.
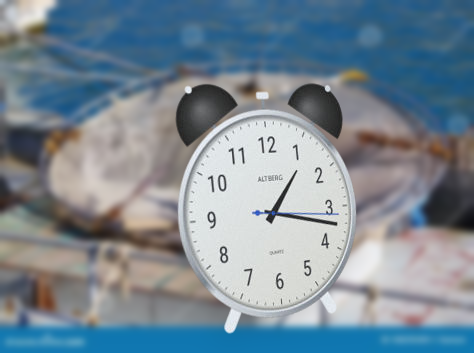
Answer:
1:17:16
